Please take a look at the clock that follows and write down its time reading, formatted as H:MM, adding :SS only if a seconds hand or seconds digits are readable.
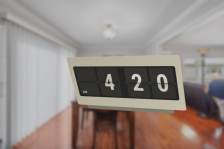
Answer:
4:20
